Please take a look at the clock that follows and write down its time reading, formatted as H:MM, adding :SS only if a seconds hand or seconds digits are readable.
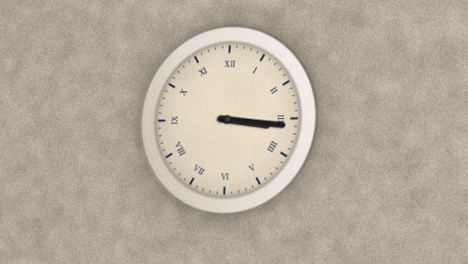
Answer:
3:16
